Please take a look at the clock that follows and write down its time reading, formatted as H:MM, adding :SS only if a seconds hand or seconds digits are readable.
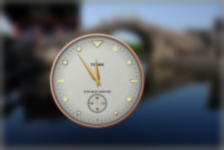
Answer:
11:54
